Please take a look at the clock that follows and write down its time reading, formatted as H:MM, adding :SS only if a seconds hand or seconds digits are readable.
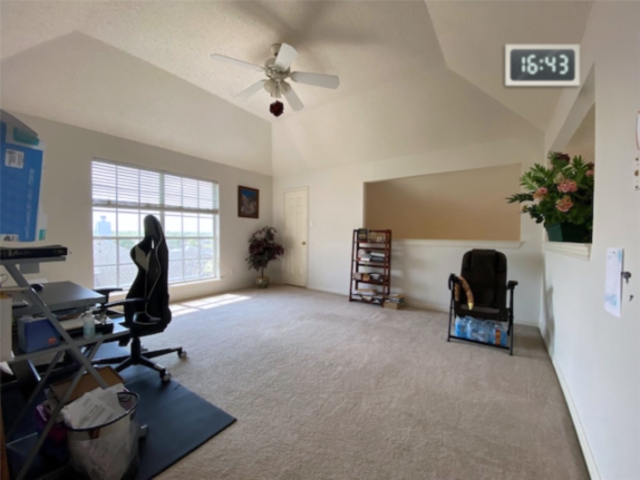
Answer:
16:43
